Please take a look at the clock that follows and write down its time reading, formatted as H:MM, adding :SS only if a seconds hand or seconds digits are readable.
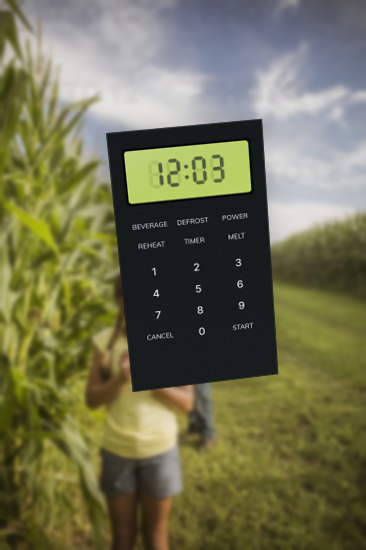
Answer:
12:03
